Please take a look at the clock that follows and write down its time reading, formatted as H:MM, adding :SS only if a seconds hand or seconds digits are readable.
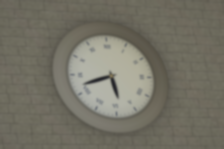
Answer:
5:42
